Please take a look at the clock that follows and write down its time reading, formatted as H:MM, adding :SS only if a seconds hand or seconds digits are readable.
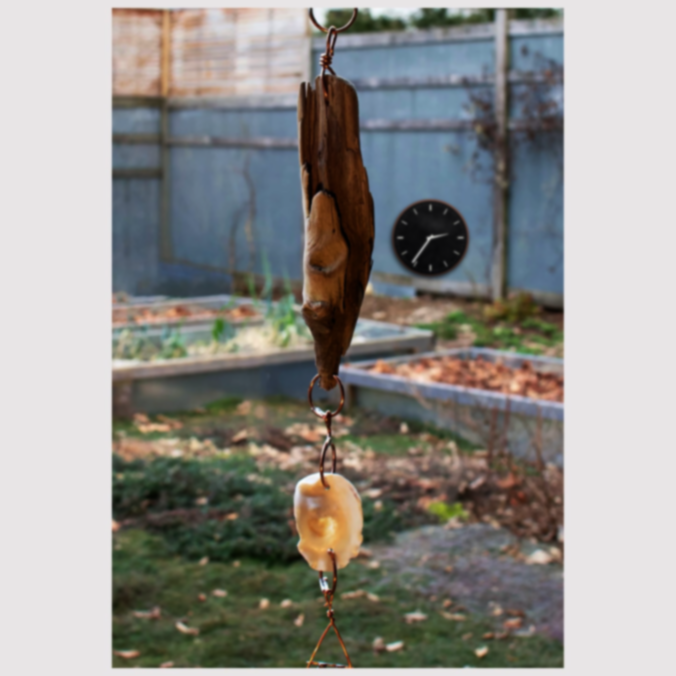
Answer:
2:36
